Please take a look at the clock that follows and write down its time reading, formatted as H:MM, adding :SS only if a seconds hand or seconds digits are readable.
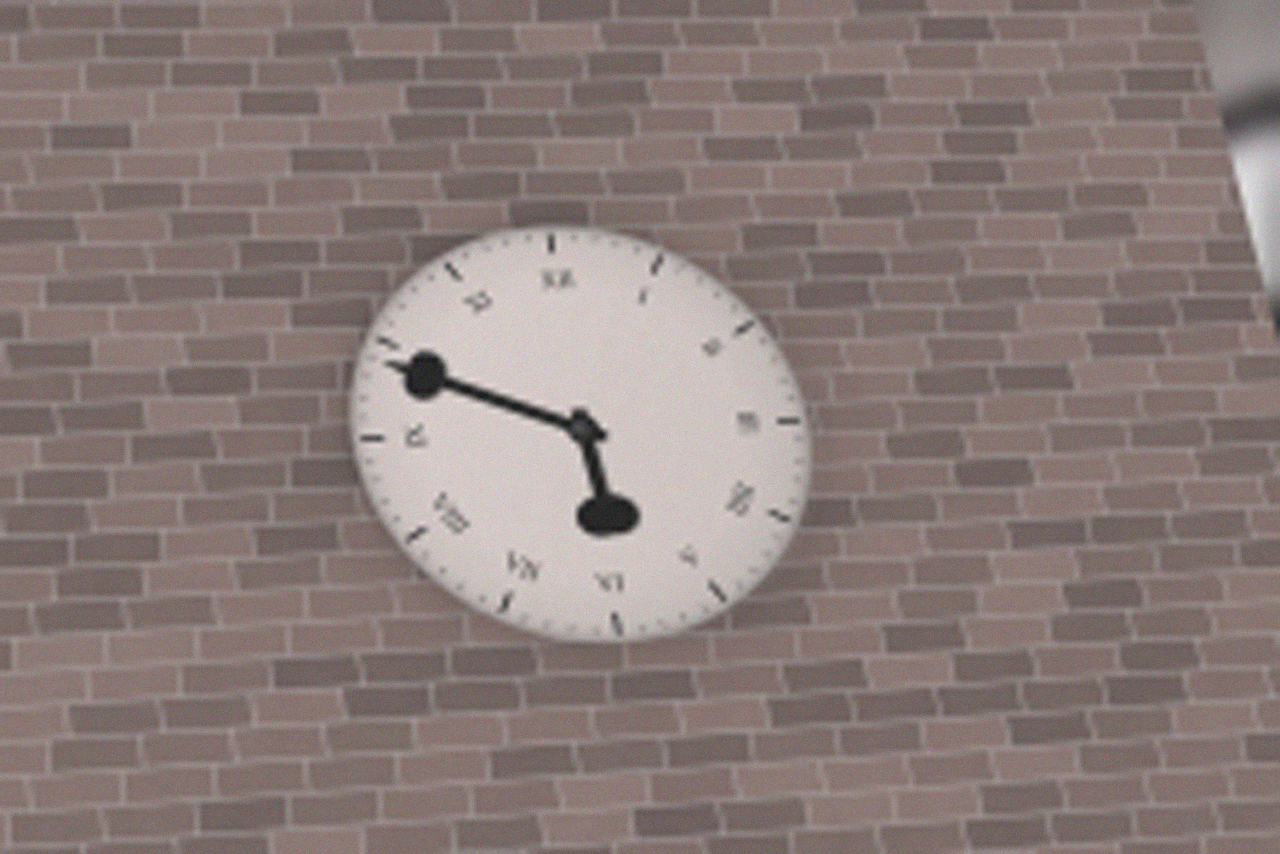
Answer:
5:49
